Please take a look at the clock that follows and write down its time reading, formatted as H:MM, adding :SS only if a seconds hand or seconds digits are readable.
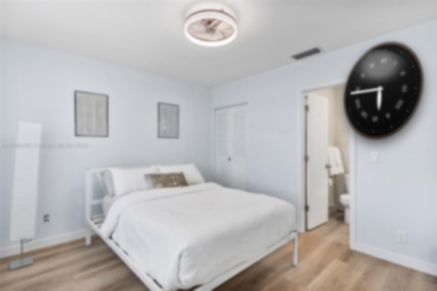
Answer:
5:44
